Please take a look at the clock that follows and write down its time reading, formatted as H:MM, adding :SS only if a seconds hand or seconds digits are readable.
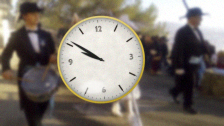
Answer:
9:51
